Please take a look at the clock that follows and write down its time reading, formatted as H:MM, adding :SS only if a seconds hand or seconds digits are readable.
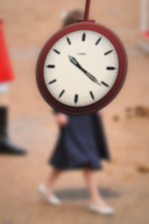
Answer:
10:21
